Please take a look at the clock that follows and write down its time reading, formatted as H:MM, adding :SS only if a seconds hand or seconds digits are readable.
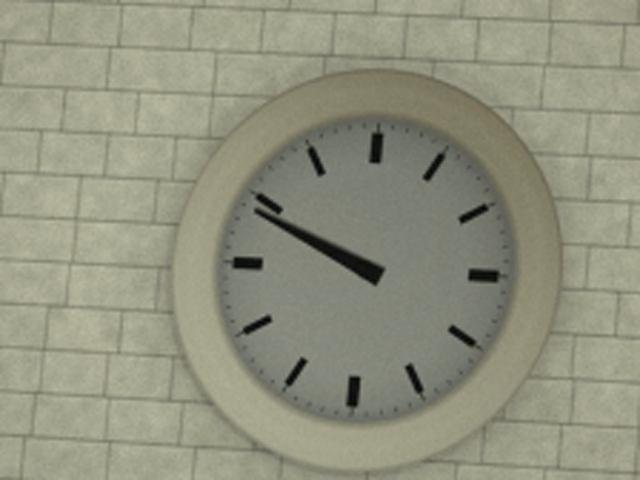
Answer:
9:49
